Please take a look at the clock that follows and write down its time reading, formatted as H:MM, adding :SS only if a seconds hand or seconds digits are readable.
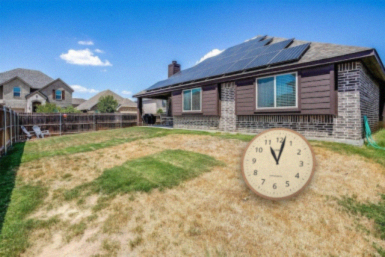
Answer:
11:02
